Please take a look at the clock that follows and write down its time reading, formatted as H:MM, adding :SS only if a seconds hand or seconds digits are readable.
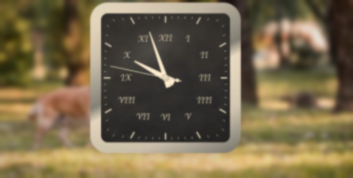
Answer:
9:56:47
